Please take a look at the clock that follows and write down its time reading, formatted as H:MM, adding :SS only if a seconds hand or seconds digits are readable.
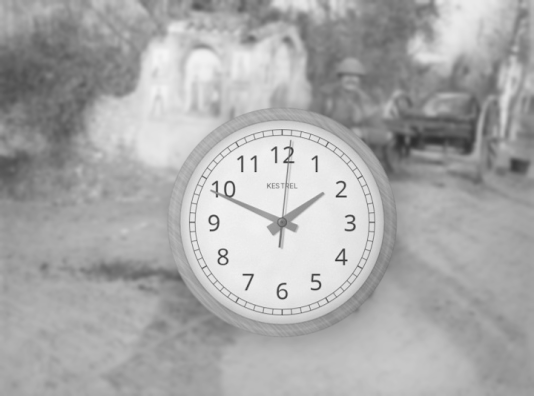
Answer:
1:49:01
